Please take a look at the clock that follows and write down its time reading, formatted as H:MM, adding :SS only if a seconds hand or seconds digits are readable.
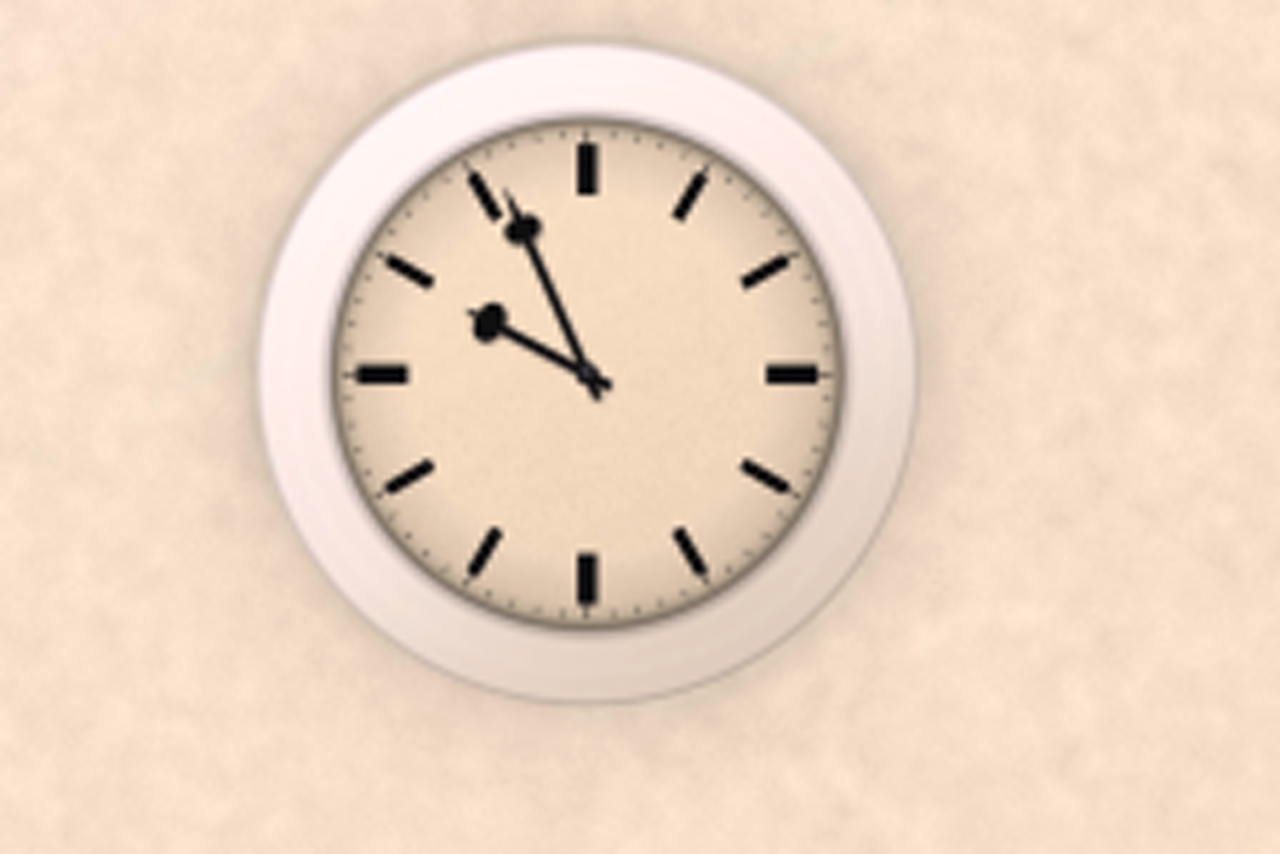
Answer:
9:56
